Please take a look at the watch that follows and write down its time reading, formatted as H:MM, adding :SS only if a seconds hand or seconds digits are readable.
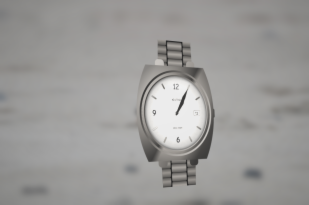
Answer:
1:05
